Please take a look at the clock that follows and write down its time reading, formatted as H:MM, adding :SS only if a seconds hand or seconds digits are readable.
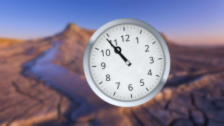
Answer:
10:54
